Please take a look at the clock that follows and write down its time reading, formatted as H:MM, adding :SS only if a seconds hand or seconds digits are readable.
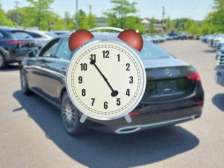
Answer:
4:54
